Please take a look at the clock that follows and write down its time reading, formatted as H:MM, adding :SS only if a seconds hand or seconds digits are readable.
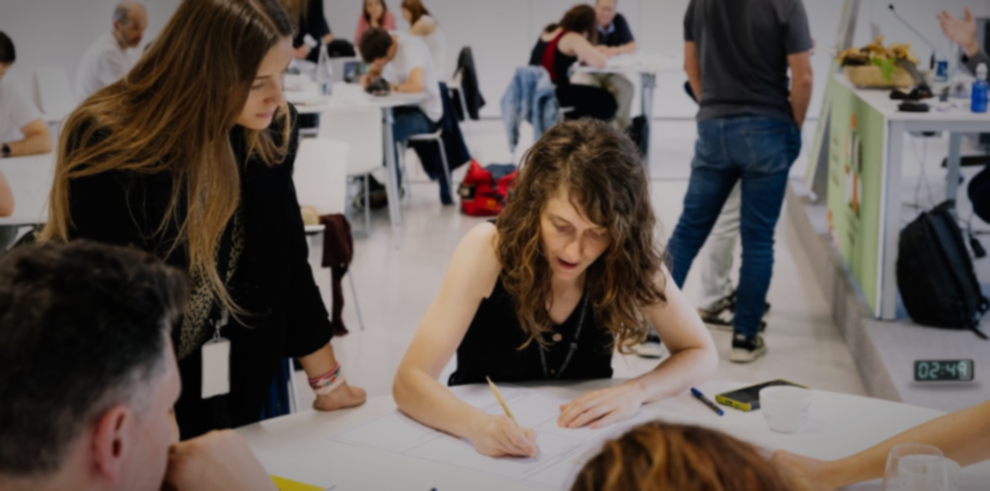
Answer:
2:49
